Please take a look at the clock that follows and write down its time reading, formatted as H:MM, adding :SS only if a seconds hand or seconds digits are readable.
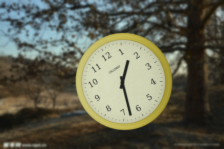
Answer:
1:33
